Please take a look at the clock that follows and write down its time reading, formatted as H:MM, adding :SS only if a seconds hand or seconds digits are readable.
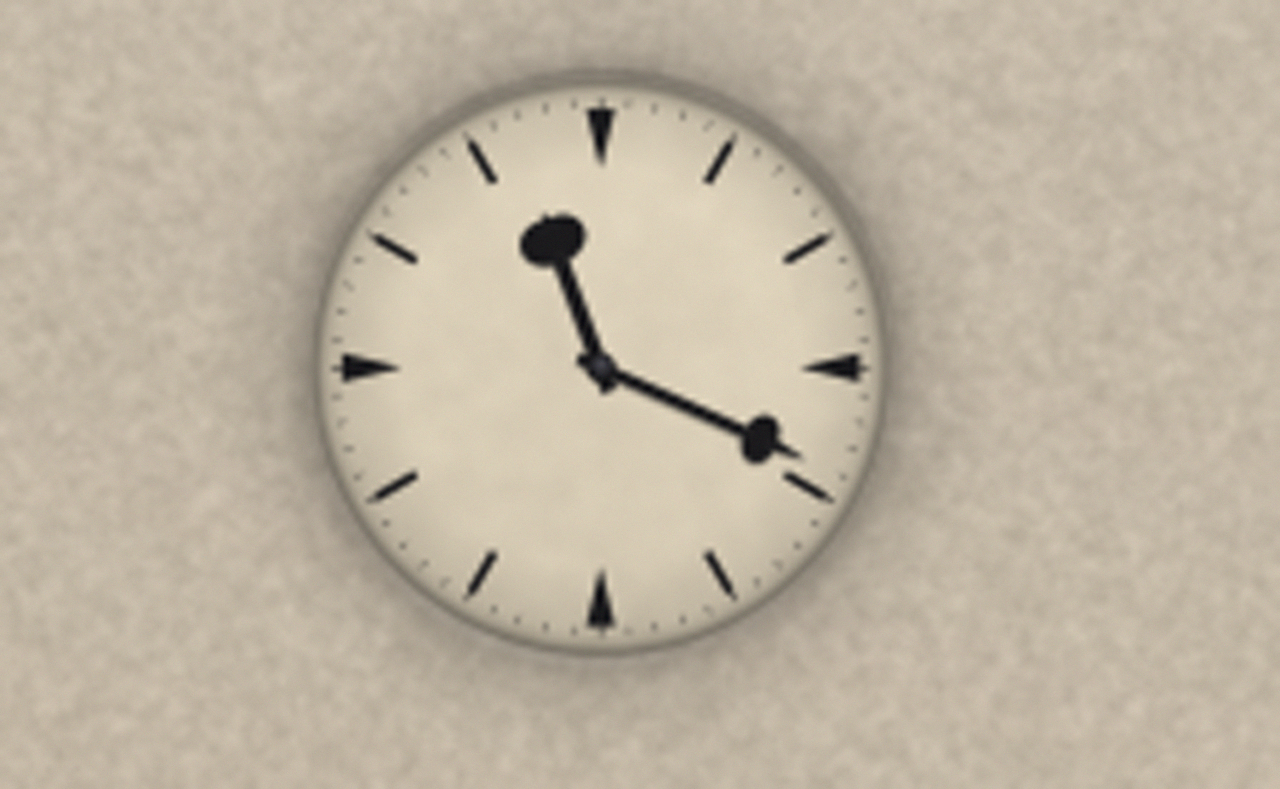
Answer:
11:19
